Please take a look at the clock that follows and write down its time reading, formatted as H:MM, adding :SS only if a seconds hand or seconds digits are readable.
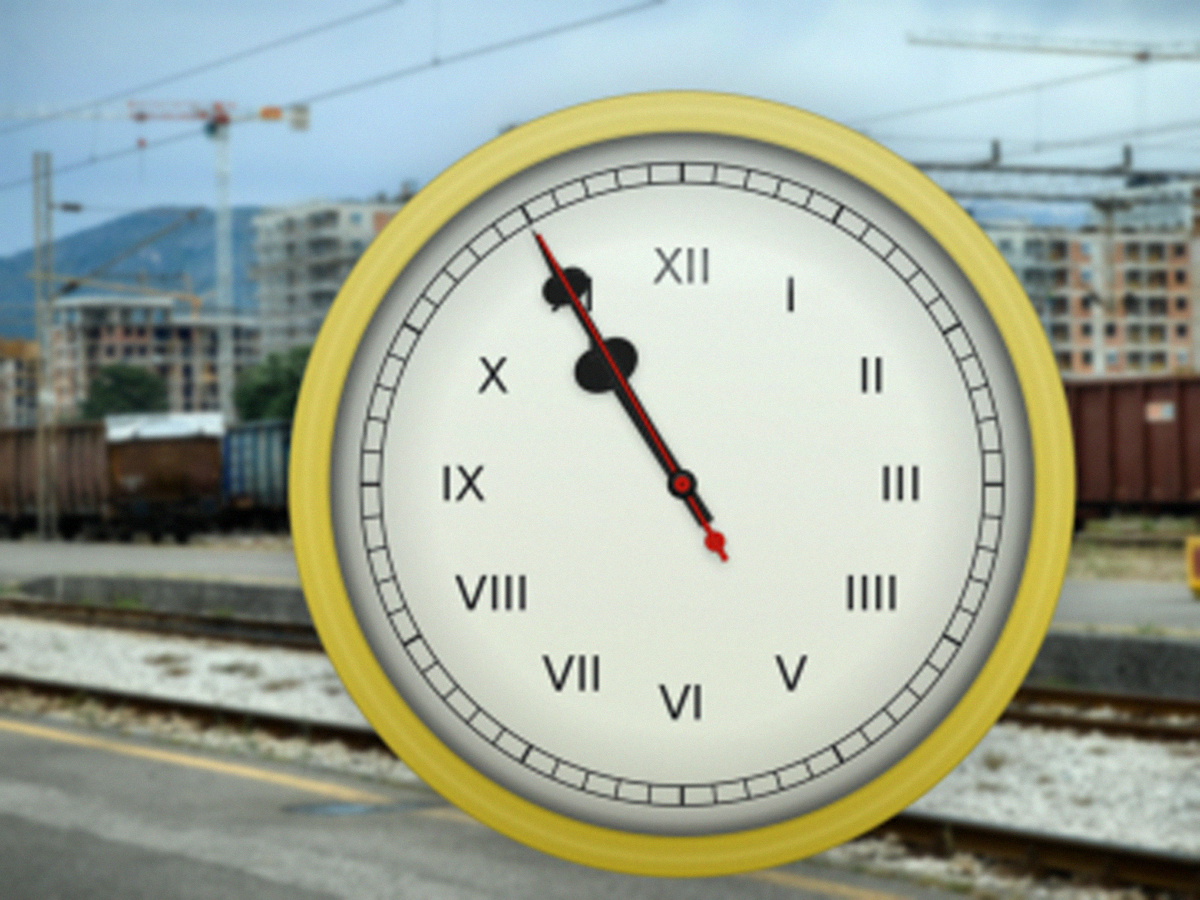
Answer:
10:54:55
